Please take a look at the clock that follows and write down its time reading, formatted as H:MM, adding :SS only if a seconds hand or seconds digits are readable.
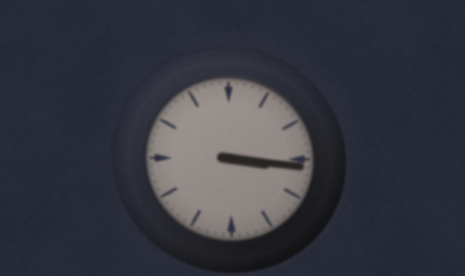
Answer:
3:16
